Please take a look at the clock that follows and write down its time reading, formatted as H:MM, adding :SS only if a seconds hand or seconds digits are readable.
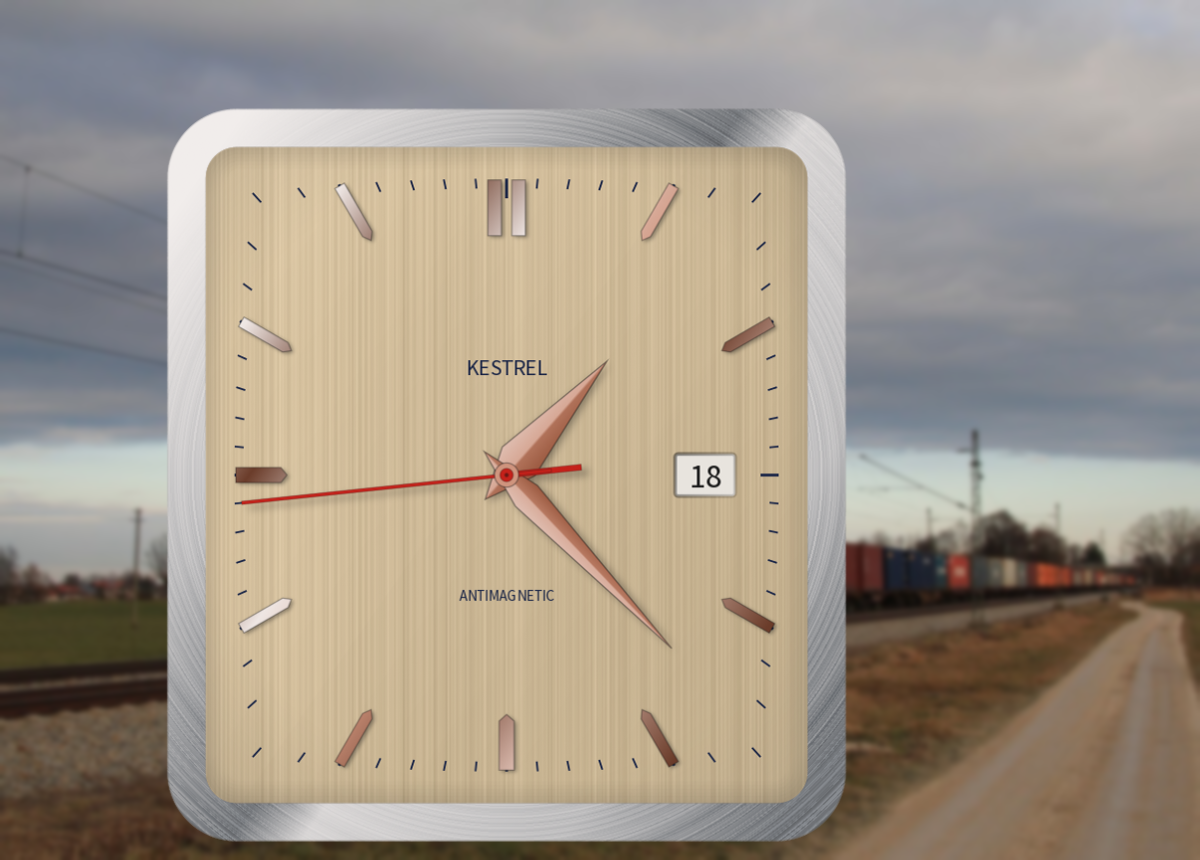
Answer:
1:22:44
